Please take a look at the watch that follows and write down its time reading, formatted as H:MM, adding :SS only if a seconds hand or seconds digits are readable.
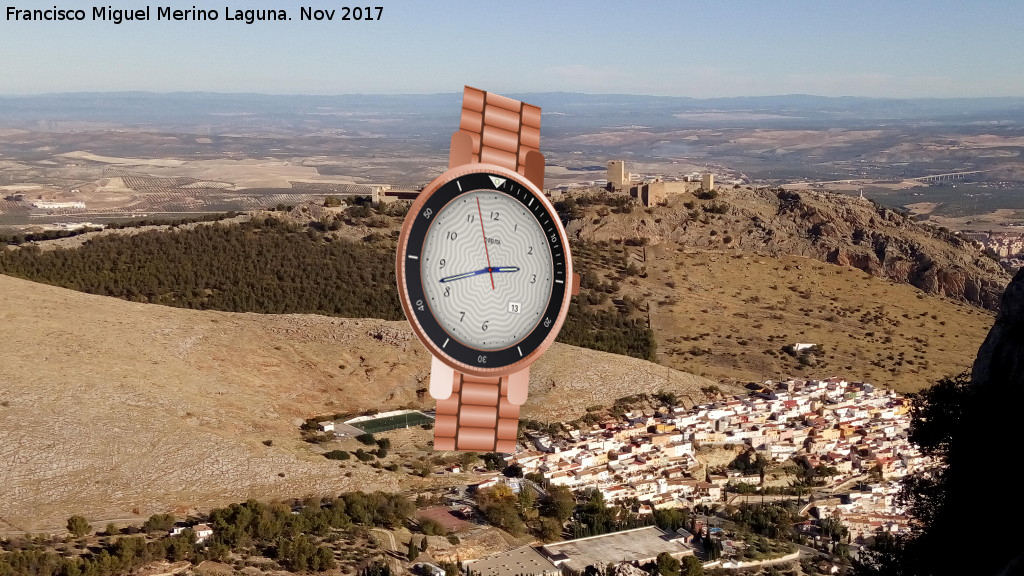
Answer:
2:41:57
